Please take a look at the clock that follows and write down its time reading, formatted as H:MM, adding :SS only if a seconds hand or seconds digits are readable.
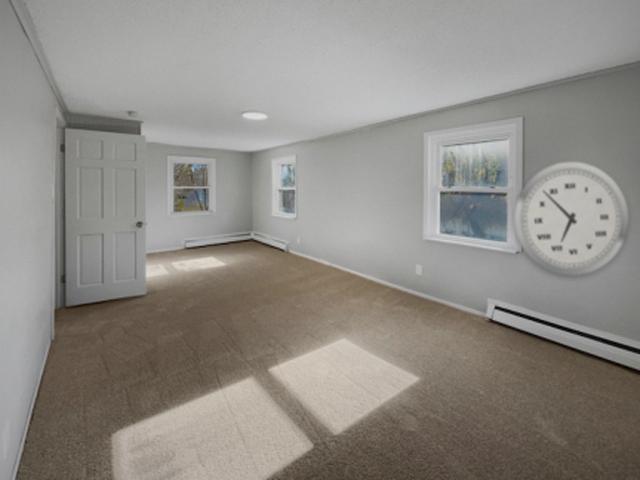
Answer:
6:53
